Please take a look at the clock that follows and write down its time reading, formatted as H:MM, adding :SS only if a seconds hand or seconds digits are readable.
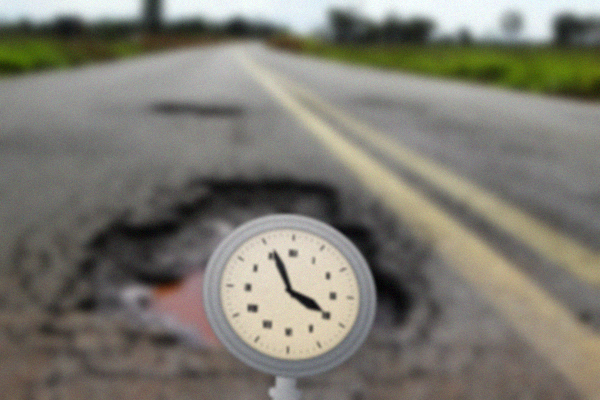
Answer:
3:56
